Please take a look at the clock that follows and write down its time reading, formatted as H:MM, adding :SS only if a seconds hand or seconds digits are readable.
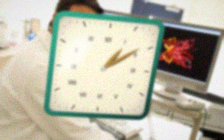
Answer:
1:09
